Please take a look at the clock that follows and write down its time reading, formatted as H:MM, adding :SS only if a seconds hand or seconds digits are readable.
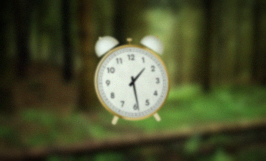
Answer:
1:29
